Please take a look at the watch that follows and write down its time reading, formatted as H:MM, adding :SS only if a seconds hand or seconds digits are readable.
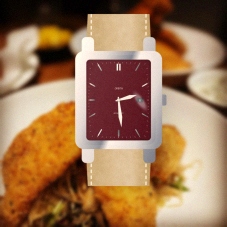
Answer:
2:29
